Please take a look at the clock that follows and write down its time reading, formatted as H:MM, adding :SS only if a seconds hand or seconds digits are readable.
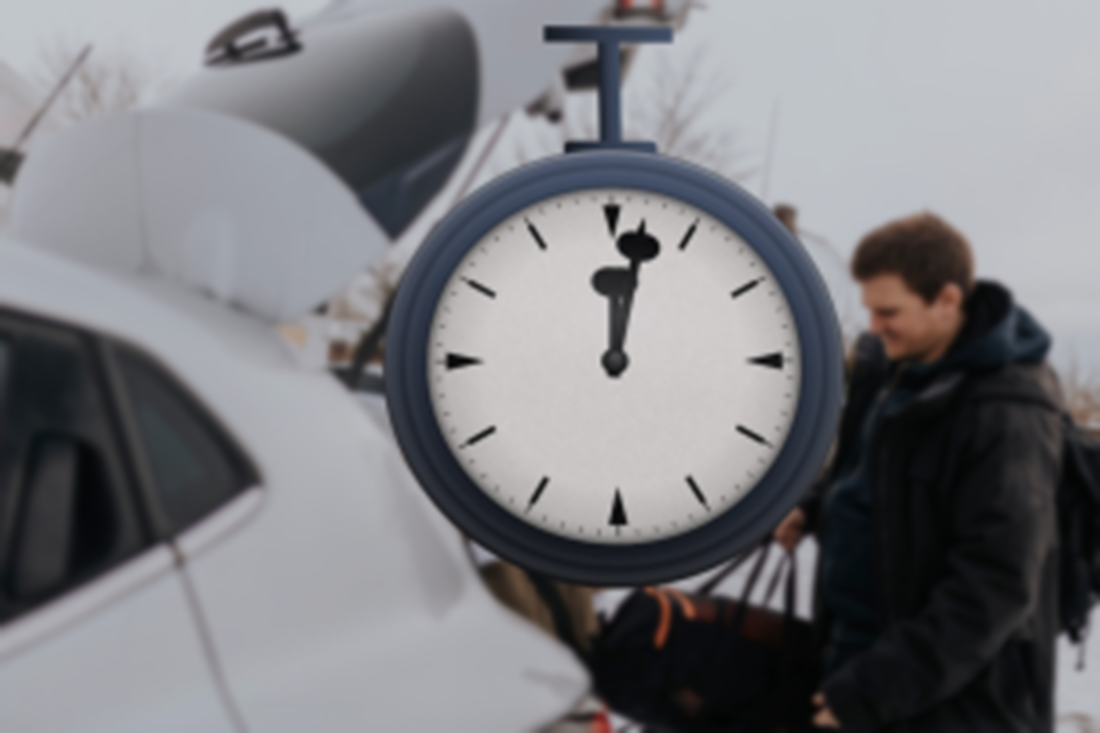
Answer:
12:02
